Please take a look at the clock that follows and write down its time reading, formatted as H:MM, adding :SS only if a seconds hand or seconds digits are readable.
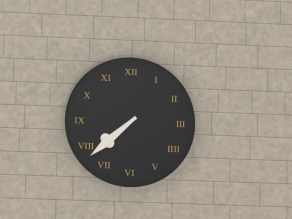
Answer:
7:38
